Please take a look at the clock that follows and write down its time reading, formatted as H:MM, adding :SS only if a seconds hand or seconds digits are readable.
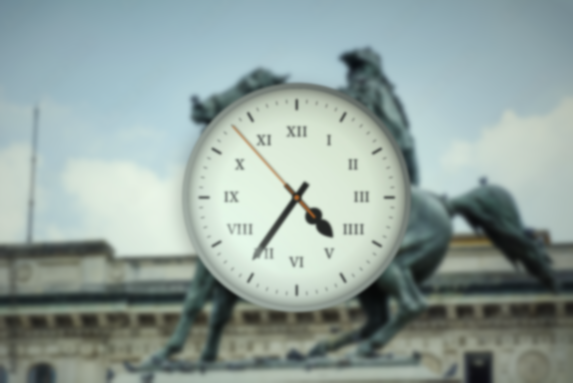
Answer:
4:35:53
